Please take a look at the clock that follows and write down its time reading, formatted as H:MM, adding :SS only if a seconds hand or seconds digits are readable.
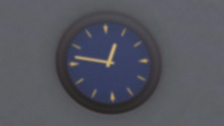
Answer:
12:47
